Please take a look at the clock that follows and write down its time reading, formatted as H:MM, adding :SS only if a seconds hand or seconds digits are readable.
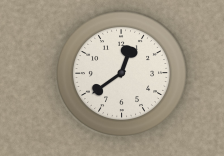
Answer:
12:39
